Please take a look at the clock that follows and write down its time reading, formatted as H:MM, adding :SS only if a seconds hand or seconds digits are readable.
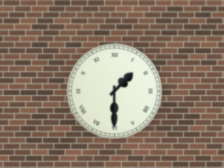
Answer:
1:30
